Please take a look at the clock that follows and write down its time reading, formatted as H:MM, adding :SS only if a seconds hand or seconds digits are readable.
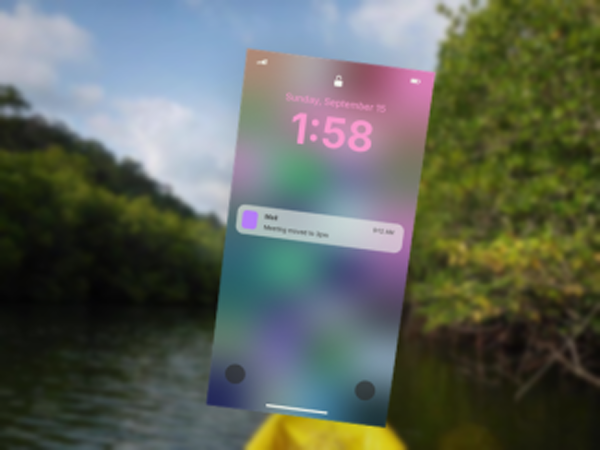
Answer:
1:58
